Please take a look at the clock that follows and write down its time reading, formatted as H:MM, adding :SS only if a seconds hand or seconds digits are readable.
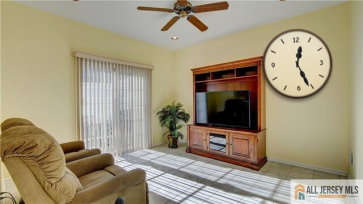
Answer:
12:26
